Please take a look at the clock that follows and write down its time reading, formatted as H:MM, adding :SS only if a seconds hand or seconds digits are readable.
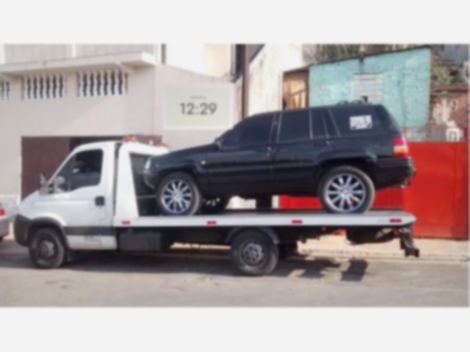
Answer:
12:29
